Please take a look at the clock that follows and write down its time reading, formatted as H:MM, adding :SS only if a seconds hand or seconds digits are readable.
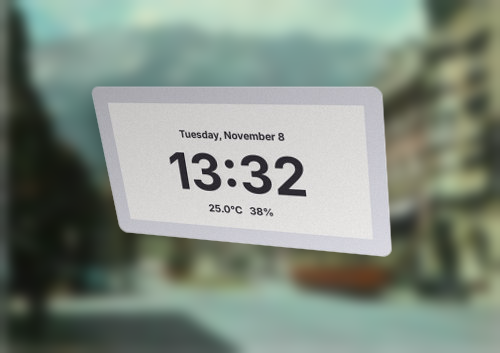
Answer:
13:32
